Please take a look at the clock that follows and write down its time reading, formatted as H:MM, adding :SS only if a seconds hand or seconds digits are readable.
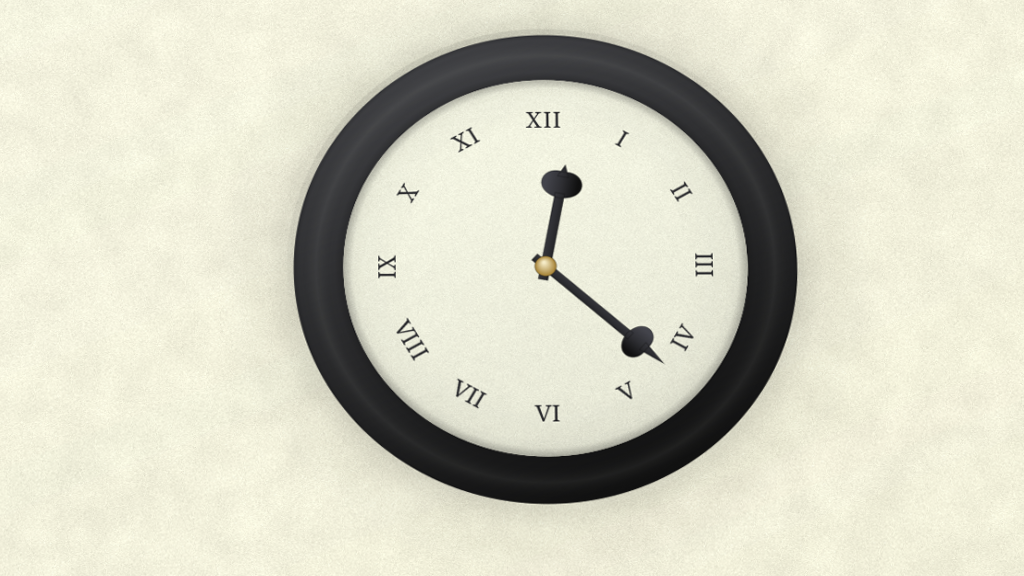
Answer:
12:22
